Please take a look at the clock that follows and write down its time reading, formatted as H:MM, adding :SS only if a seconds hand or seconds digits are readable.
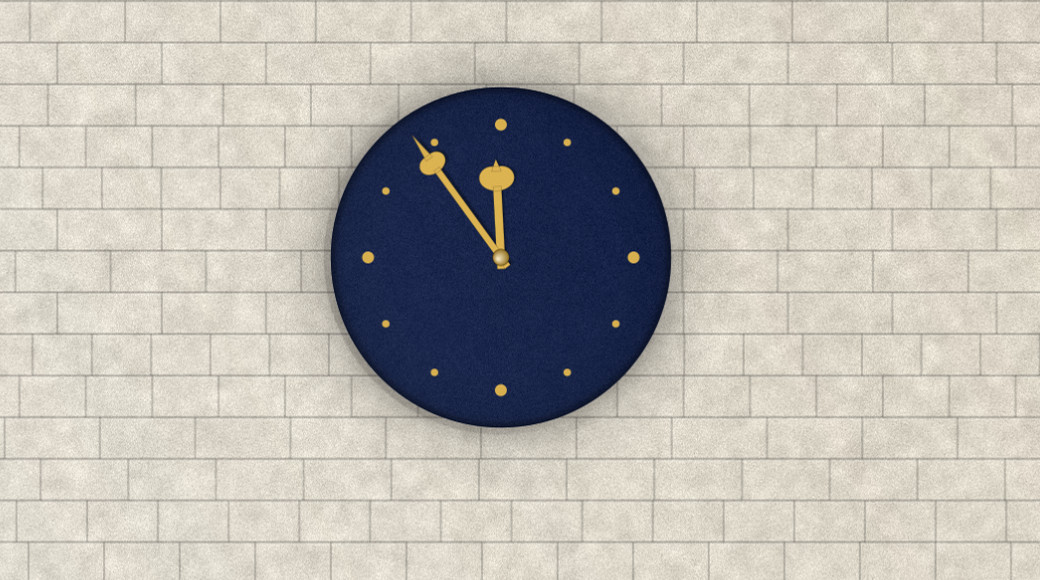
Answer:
11:54
